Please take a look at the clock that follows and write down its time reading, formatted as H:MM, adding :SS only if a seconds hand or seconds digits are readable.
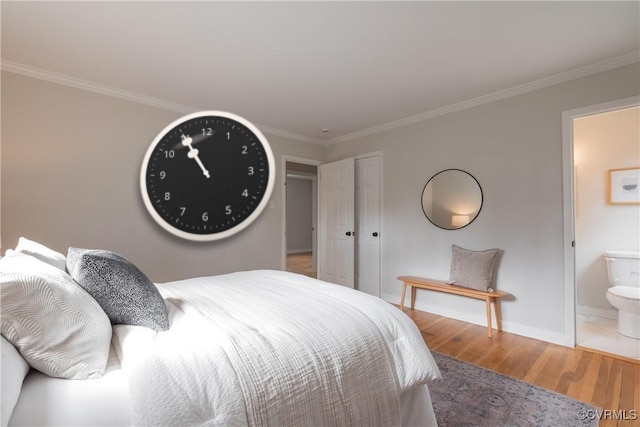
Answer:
10:55
